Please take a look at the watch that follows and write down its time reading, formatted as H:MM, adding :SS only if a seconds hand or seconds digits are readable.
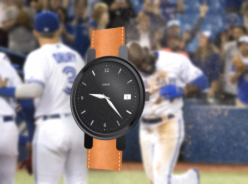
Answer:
9:23
